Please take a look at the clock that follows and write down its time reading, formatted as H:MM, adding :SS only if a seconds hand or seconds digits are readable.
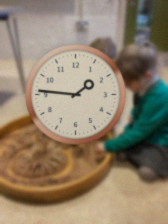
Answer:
1:46
